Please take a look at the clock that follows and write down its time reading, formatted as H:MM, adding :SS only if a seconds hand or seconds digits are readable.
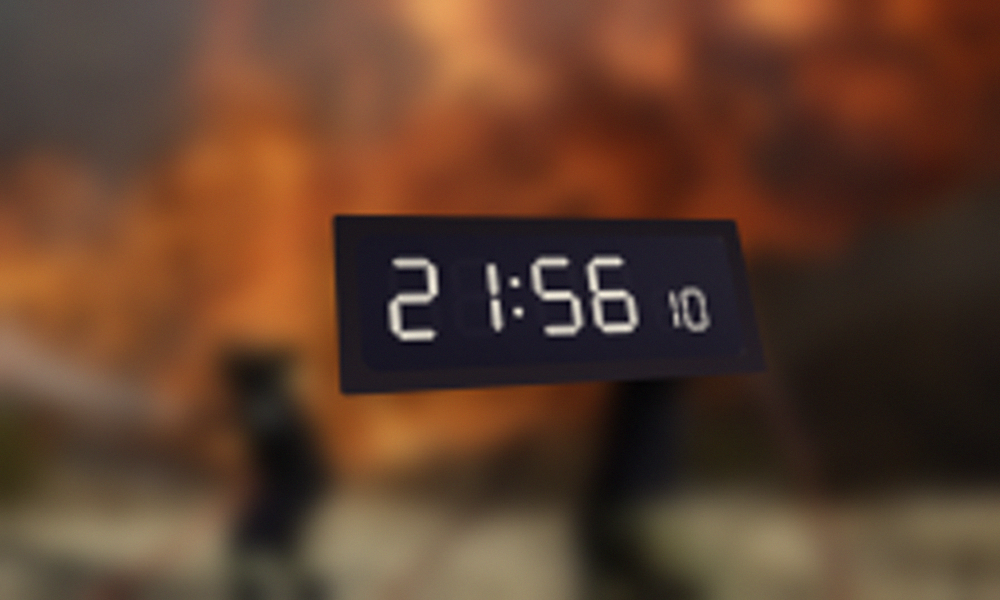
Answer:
21:56:10
